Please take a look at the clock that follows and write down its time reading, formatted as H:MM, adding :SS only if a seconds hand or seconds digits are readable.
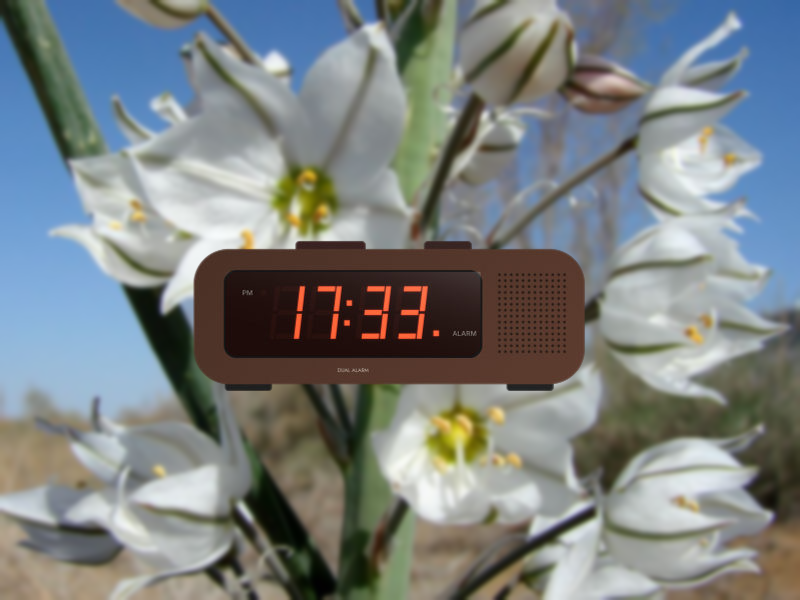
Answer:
17:33
